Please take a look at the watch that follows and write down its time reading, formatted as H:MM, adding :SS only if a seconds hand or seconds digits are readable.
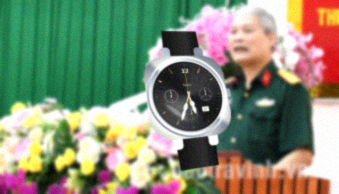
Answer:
5:34
